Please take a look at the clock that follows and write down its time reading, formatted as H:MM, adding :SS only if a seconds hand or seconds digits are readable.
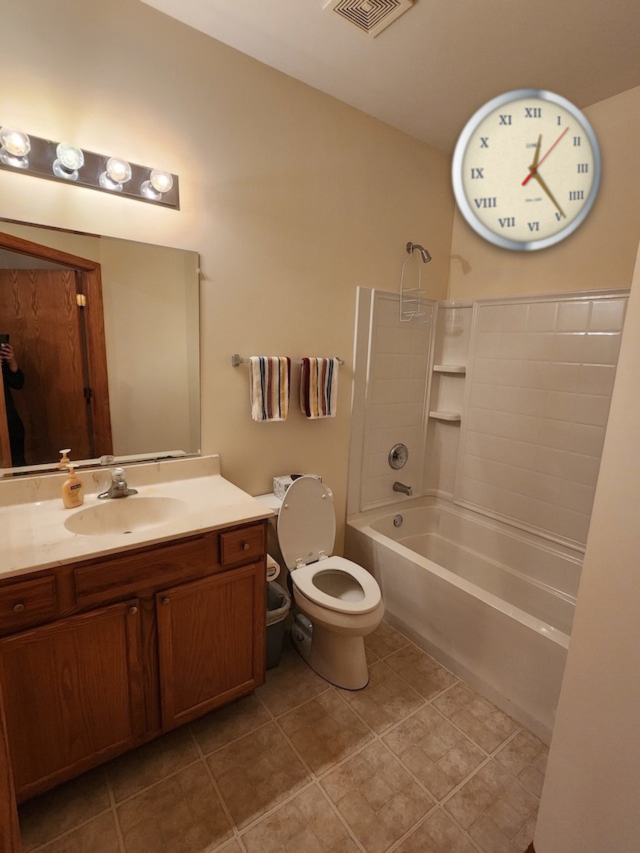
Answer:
12:24:07
